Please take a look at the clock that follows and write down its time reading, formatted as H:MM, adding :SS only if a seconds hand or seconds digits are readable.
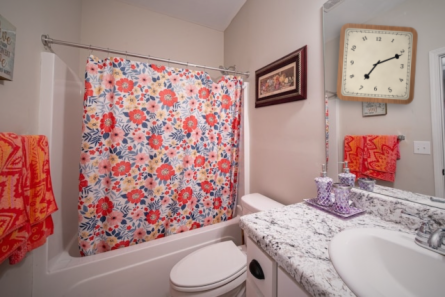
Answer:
7:11
